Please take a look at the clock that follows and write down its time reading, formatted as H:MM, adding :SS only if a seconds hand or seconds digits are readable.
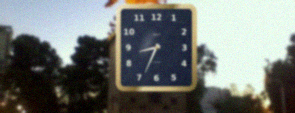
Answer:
8:34
